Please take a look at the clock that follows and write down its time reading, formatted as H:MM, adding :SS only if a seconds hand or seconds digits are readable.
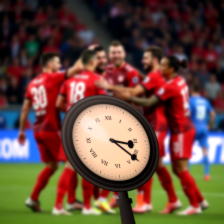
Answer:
3:22
